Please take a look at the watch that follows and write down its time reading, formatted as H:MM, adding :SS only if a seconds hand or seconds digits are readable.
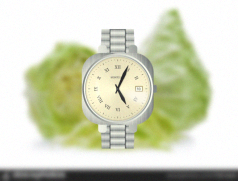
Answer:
5:04
